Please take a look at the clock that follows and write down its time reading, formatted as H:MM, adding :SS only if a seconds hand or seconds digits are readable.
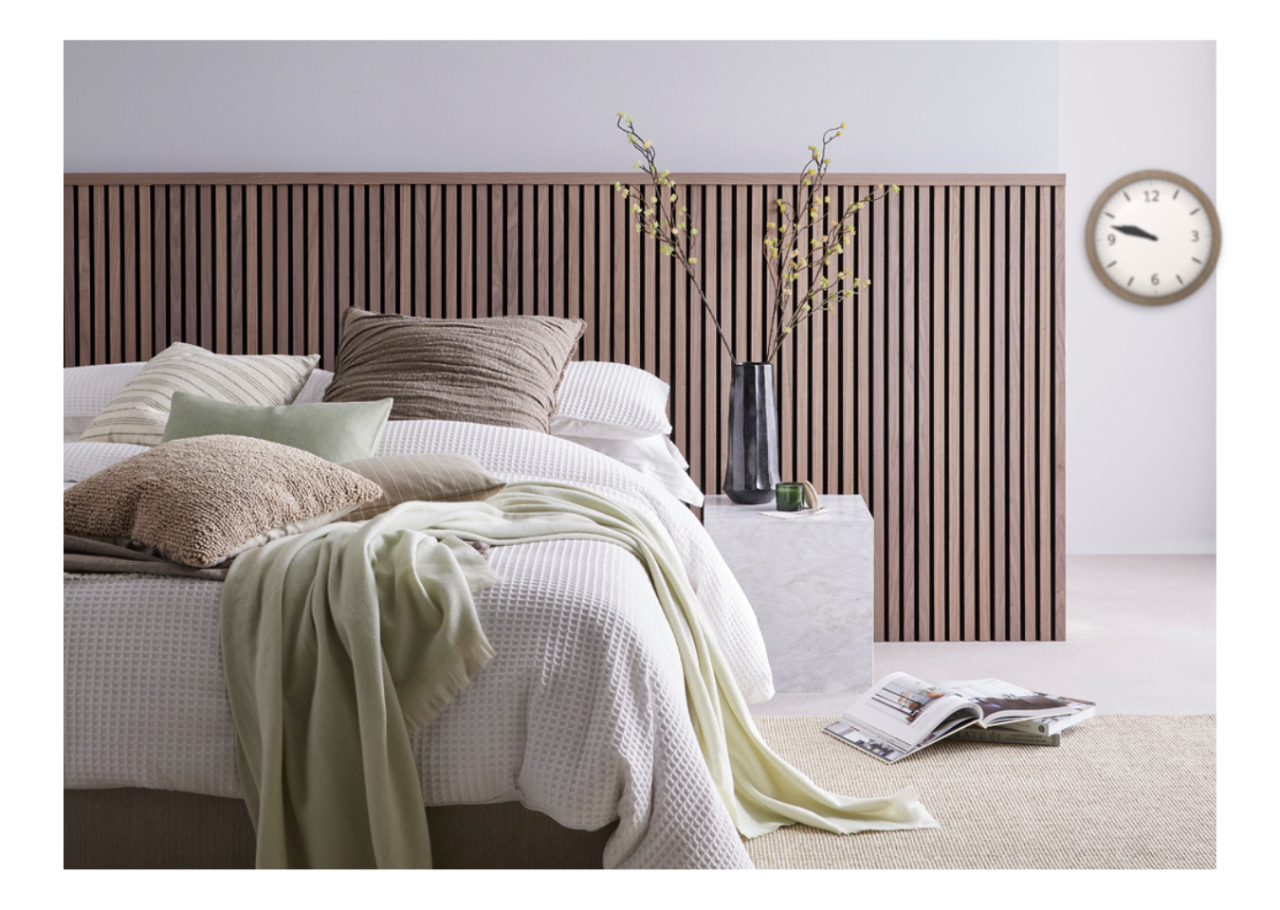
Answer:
9:48
